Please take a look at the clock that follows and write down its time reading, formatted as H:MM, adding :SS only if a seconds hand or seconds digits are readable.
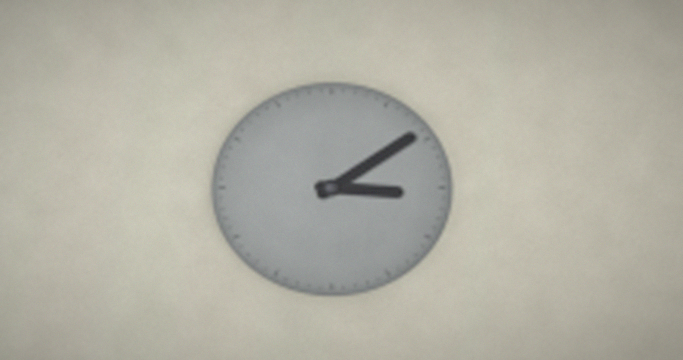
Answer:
3:09
